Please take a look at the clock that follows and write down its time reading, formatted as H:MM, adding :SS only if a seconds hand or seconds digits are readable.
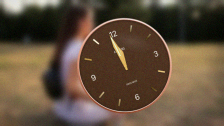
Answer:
11:59
